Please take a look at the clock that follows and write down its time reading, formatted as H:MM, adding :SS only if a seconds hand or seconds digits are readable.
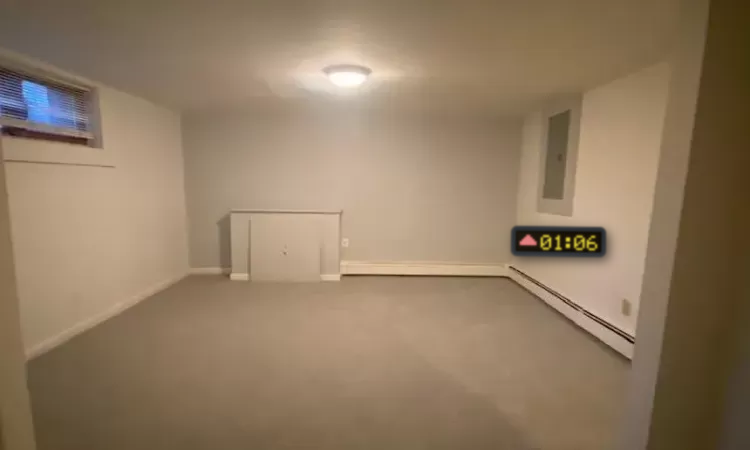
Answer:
1:06
